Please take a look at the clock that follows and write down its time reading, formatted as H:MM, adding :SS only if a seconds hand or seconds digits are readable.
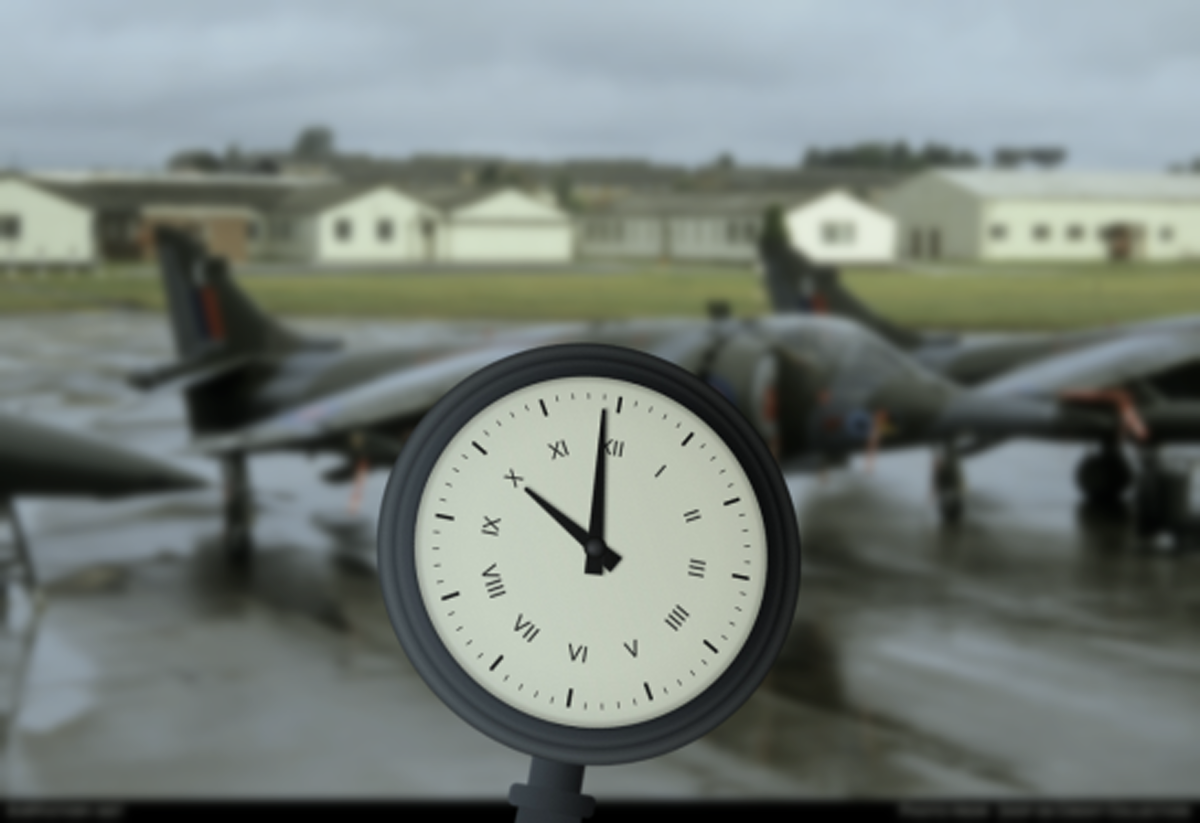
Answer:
9:59
